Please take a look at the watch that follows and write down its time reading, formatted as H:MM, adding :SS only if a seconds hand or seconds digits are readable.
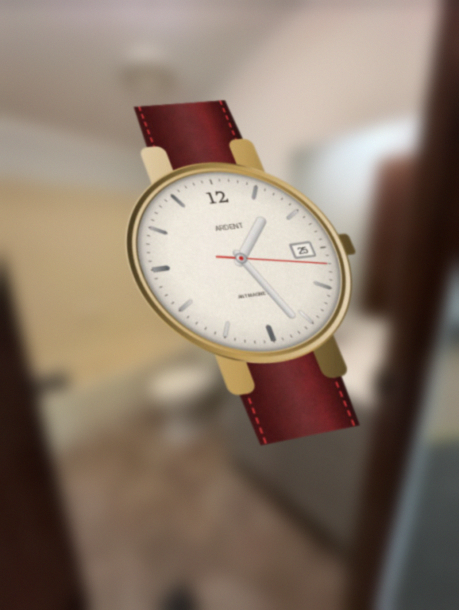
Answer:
1:26:17
